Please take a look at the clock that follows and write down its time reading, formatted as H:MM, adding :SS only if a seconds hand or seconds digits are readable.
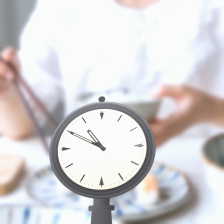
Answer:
10:50
